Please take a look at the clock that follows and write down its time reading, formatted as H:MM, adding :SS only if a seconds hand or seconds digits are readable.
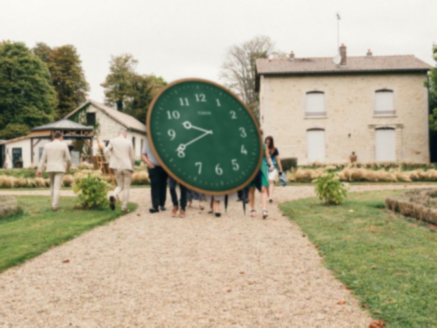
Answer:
9:41
